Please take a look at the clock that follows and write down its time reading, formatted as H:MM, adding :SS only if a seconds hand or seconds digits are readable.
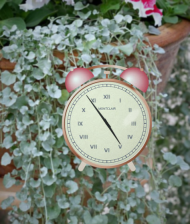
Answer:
4:54
